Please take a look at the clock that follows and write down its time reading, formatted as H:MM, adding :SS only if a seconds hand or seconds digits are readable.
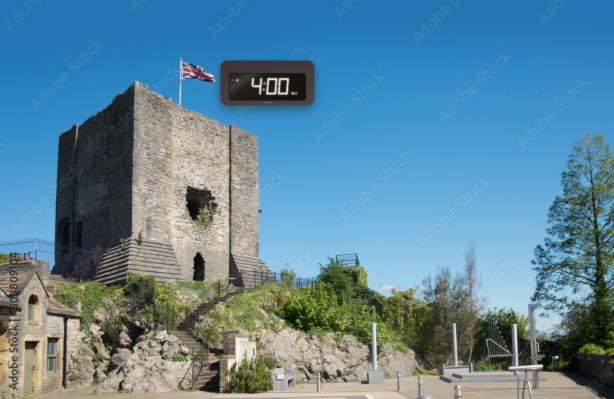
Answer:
4:00
